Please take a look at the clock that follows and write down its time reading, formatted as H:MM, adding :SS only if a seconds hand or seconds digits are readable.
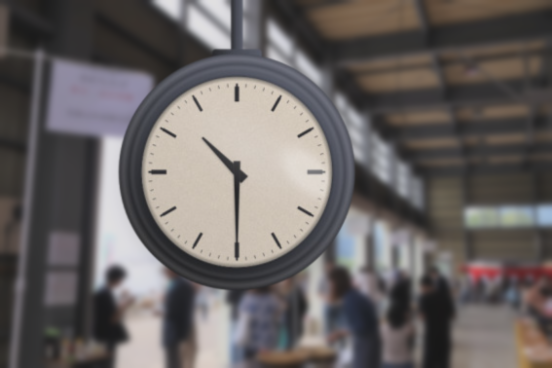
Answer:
10:30
